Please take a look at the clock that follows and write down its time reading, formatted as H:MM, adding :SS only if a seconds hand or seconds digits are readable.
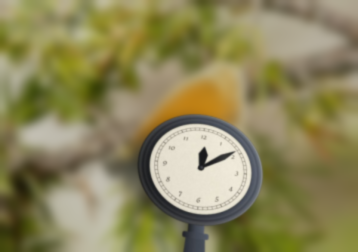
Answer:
12:09
